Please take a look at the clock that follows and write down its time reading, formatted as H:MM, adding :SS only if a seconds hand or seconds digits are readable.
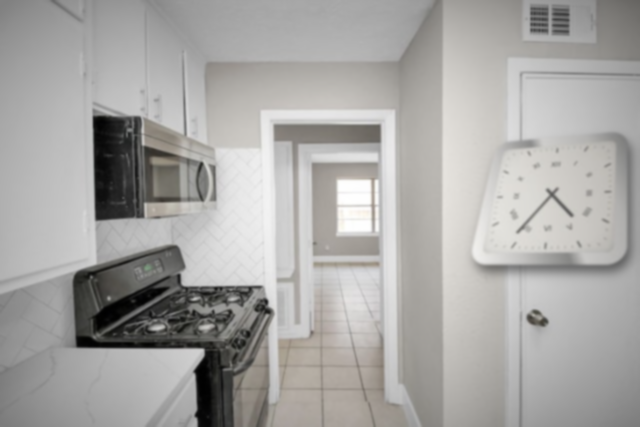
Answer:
4:36
